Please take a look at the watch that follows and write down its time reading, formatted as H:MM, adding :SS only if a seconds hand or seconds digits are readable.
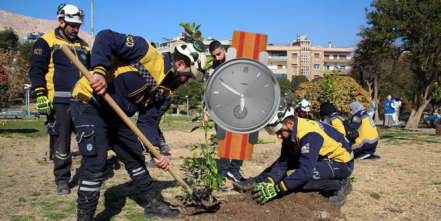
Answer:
5:49
